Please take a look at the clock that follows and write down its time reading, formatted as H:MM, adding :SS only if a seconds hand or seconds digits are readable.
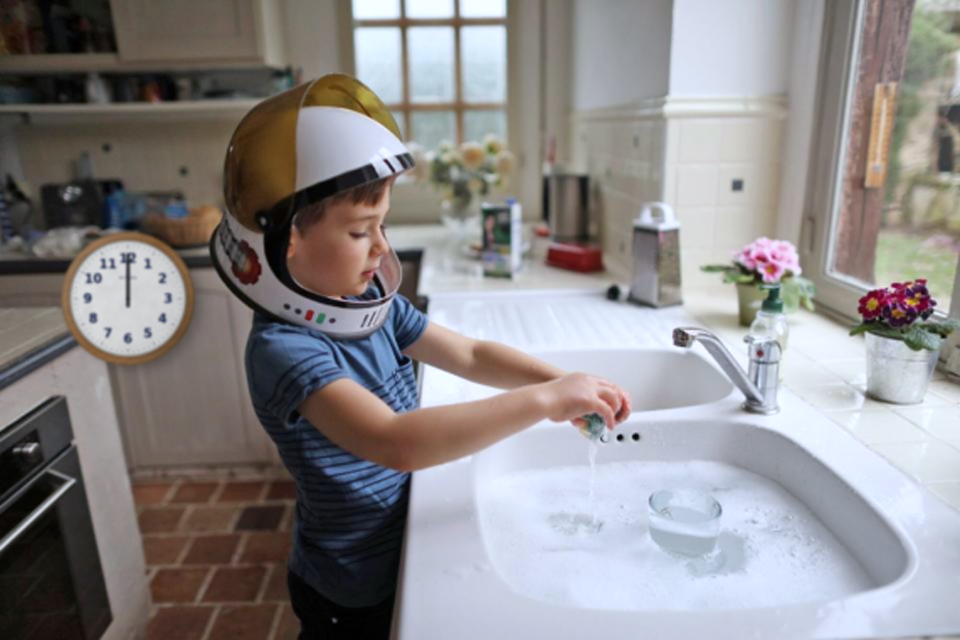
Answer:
12:00
